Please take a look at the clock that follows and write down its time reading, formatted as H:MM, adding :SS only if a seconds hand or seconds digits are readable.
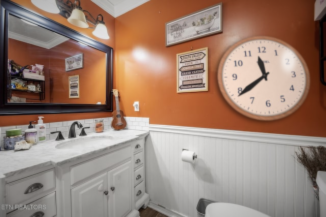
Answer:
11:39
